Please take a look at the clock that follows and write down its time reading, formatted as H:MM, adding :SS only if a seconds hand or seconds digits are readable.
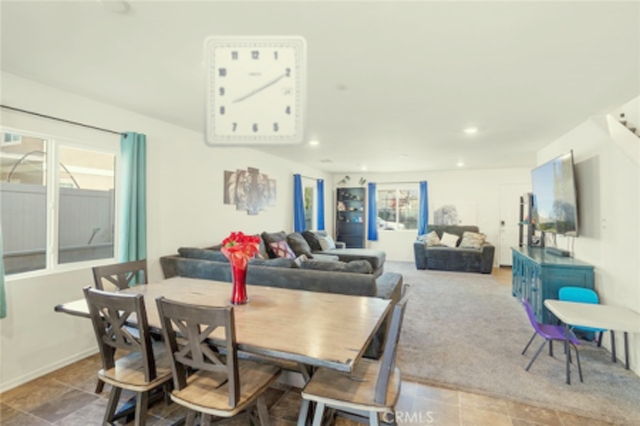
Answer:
8:10
